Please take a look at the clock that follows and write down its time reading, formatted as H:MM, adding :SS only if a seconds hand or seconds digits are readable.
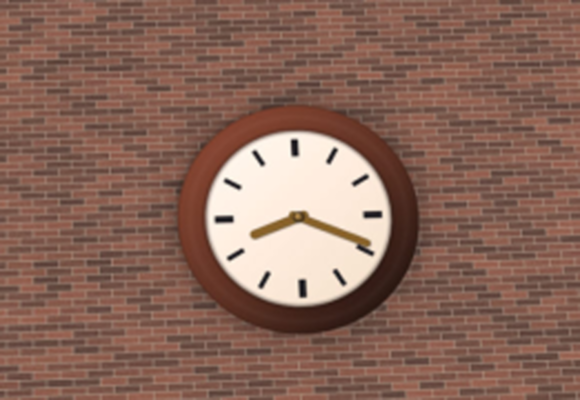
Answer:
8:19
